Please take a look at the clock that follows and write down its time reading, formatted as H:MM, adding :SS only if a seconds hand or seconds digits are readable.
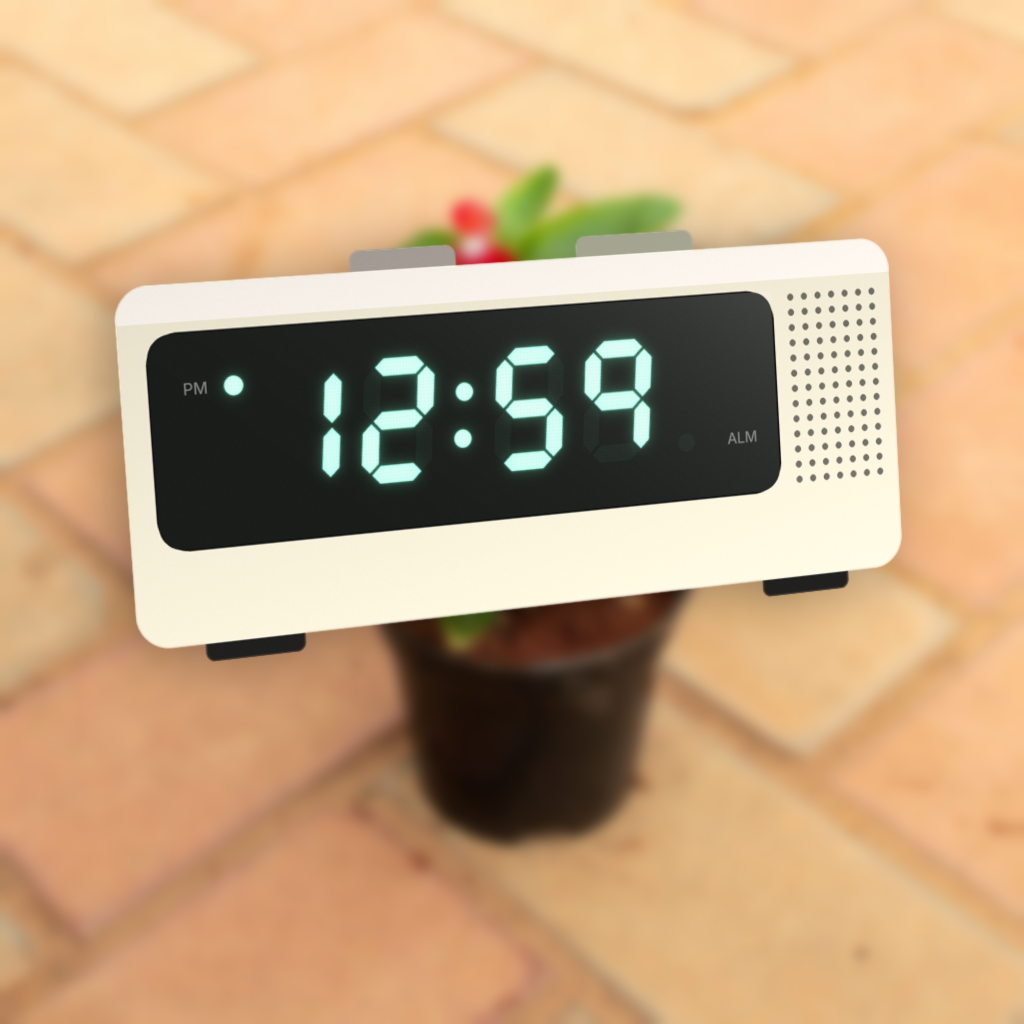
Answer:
12:59
